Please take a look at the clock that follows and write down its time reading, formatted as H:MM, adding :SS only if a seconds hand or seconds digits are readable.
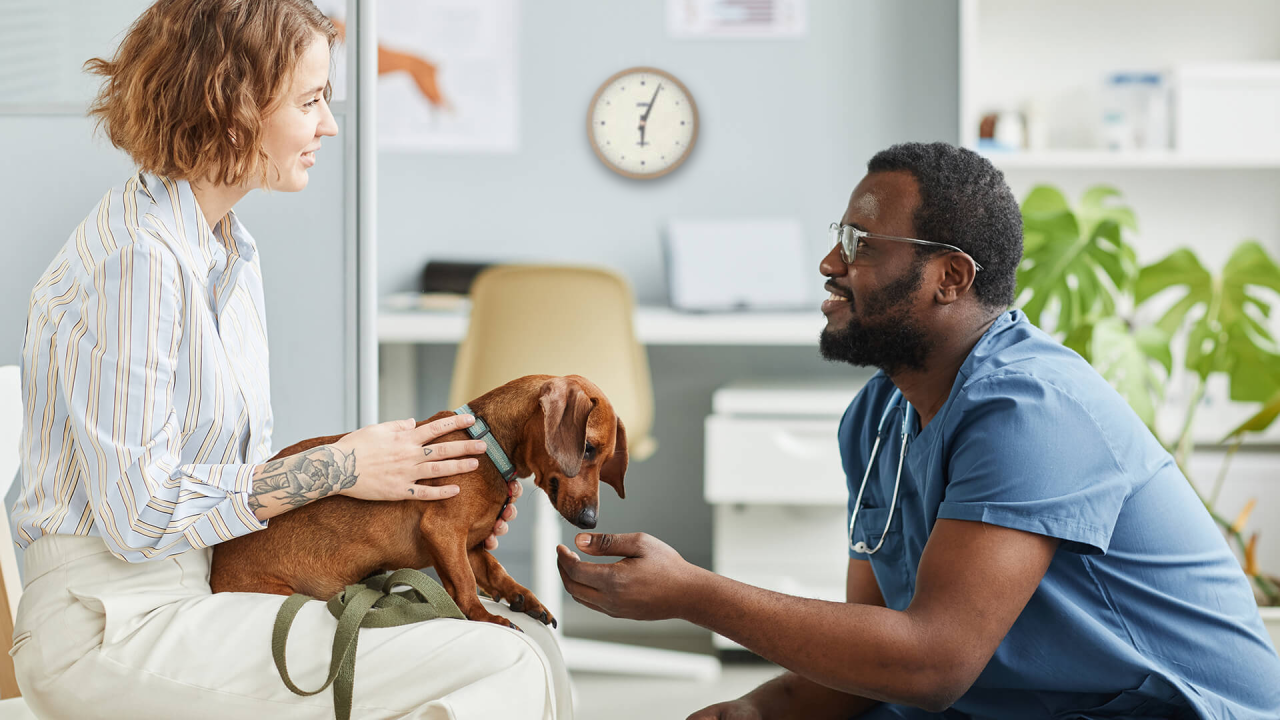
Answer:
6:04
